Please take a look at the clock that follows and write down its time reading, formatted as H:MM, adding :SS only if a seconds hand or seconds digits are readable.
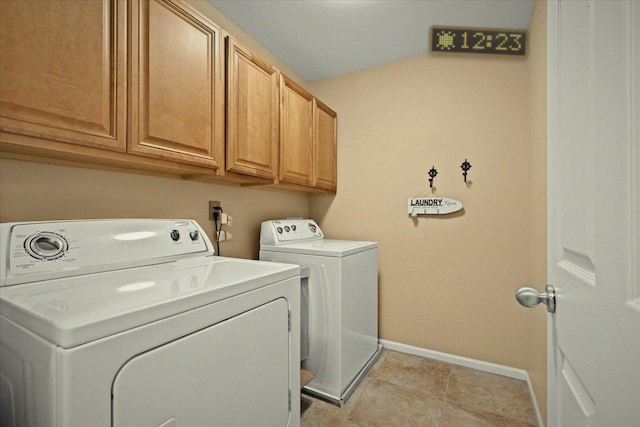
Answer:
12:23
